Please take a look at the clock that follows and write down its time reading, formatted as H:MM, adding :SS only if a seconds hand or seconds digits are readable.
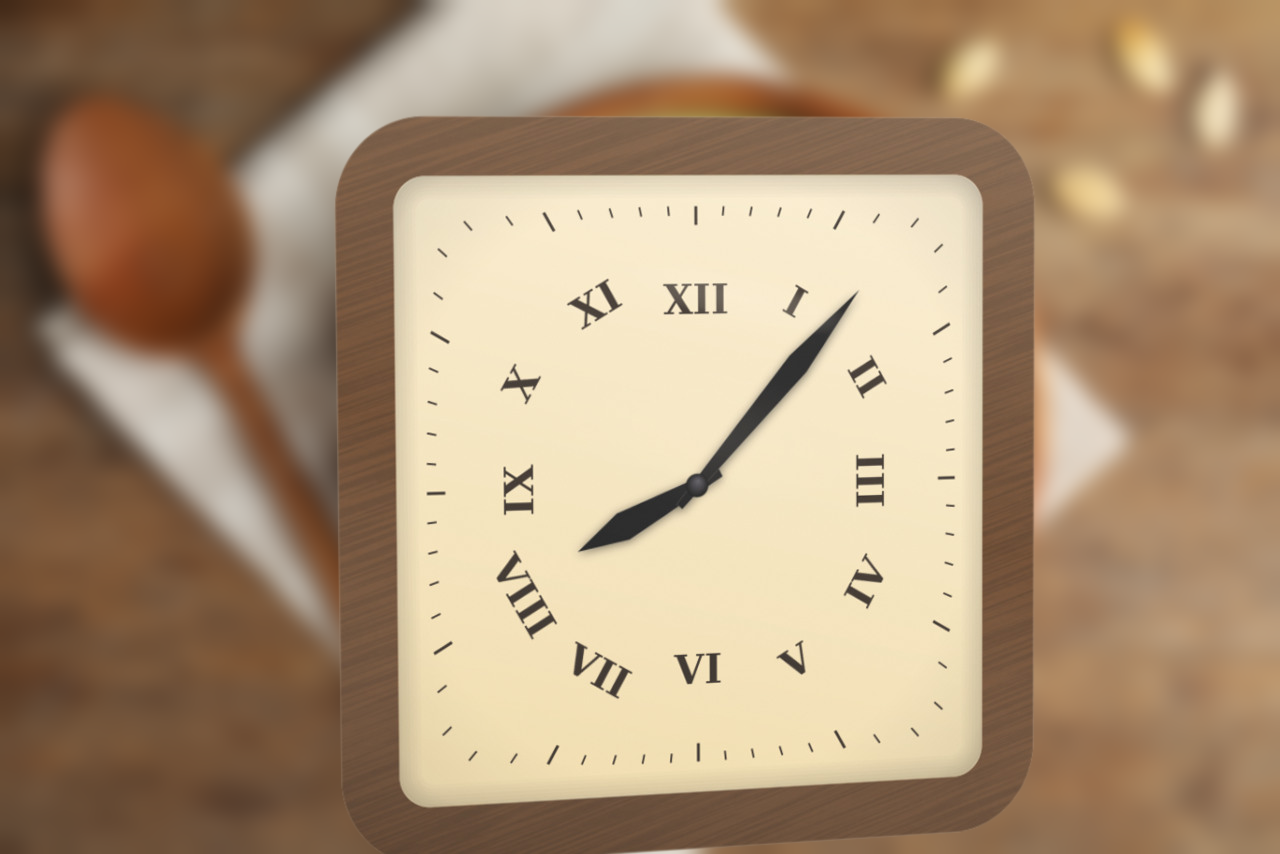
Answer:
8:07
